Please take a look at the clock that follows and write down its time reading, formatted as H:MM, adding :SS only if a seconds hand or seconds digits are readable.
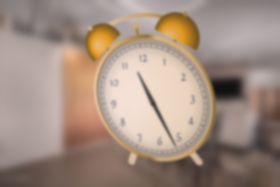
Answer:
11:27
